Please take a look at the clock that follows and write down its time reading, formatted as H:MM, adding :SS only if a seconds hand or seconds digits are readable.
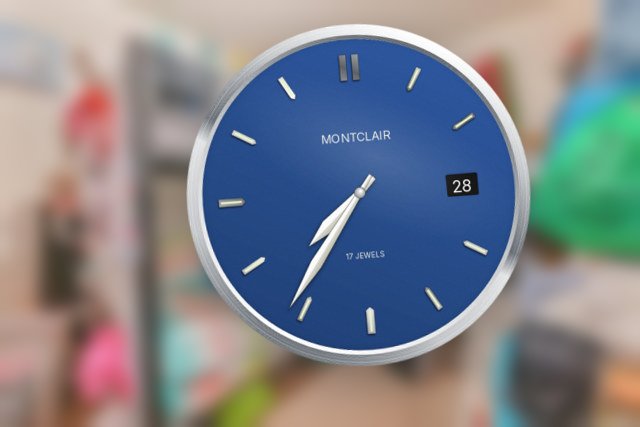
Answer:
7:36
